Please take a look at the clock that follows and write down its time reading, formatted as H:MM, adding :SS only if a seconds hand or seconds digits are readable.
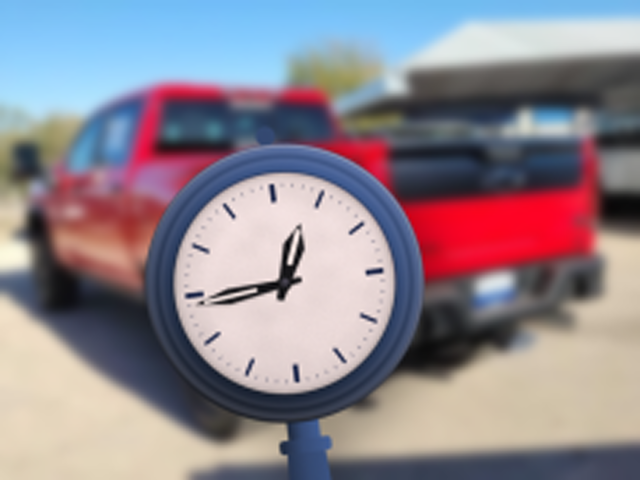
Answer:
12:44
